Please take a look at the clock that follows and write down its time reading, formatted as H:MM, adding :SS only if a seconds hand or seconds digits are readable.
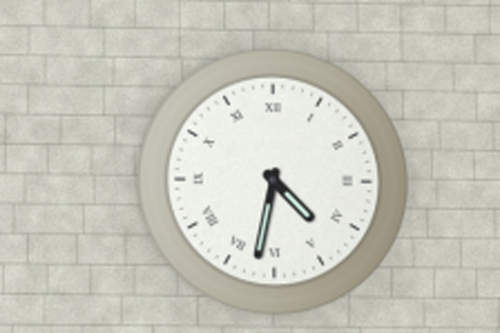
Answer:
4:32
